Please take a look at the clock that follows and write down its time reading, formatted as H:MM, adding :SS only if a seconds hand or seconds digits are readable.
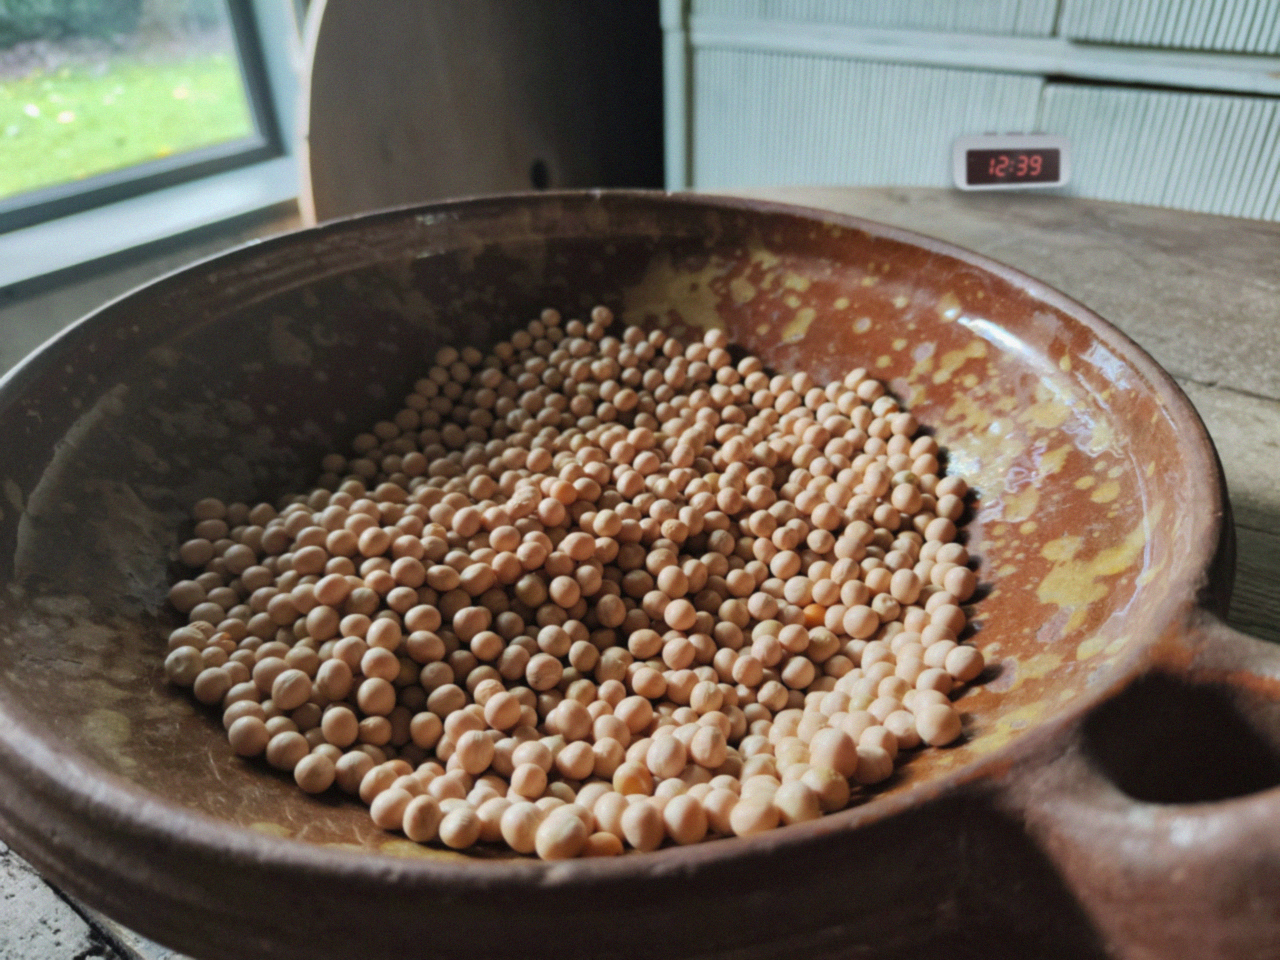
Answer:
12:39
